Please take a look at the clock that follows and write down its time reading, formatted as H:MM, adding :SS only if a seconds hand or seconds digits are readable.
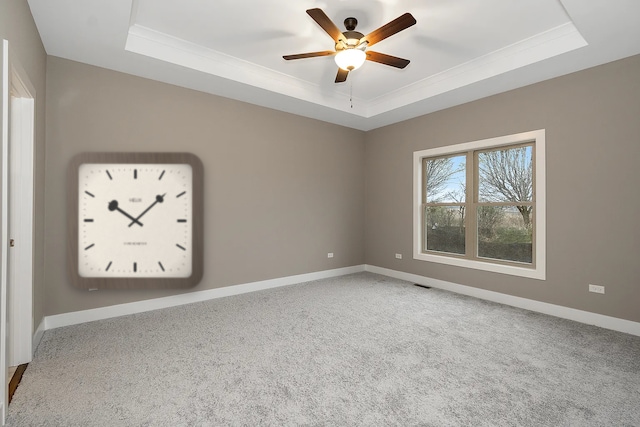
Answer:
10:08
